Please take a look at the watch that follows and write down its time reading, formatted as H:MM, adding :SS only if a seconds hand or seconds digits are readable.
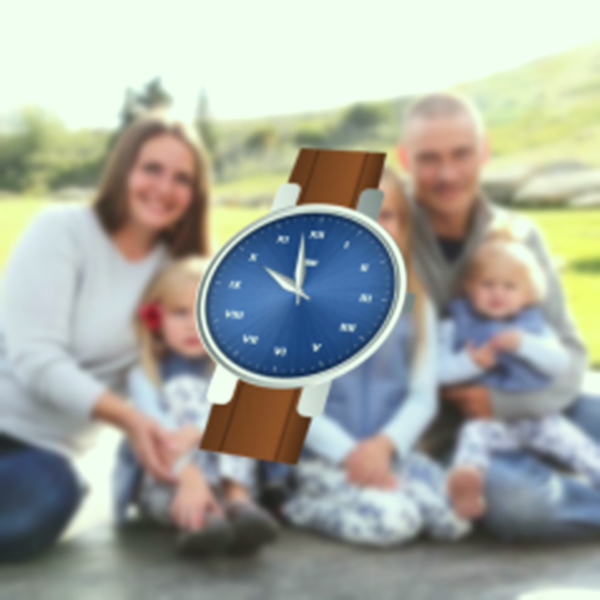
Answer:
9:58
